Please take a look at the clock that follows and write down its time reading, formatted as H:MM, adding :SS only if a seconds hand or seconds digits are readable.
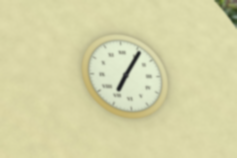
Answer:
7:06
